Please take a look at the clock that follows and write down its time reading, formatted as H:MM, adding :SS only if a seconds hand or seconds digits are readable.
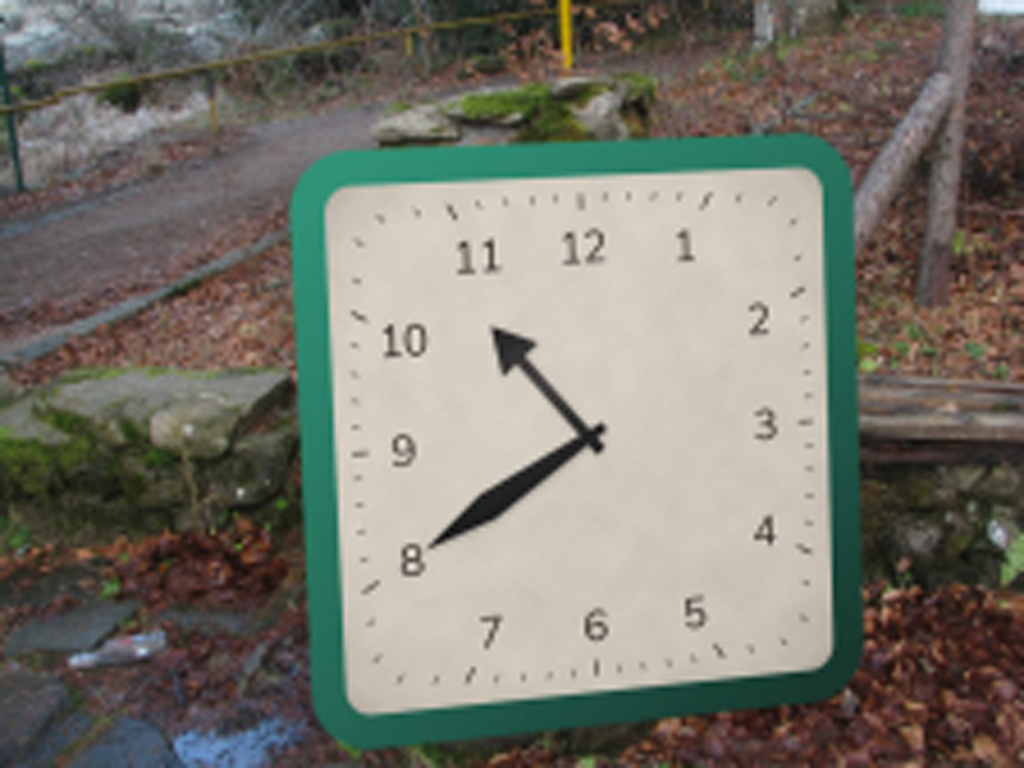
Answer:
10:40
